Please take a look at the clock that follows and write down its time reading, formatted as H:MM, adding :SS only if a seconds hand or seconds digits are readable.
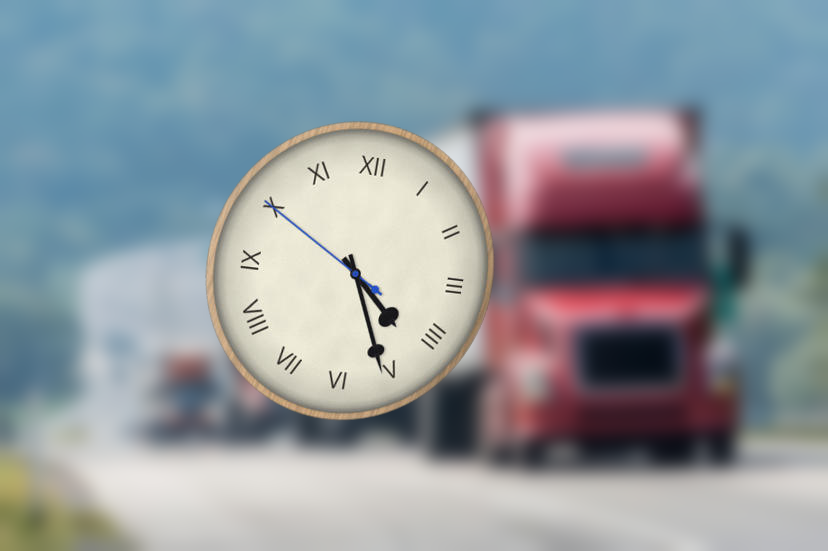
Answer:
4:25:50
